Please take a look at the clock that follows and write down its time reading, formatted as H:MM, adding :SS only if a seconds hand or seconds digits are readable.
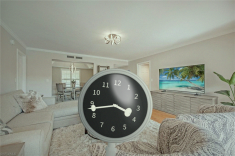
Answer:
3:43
